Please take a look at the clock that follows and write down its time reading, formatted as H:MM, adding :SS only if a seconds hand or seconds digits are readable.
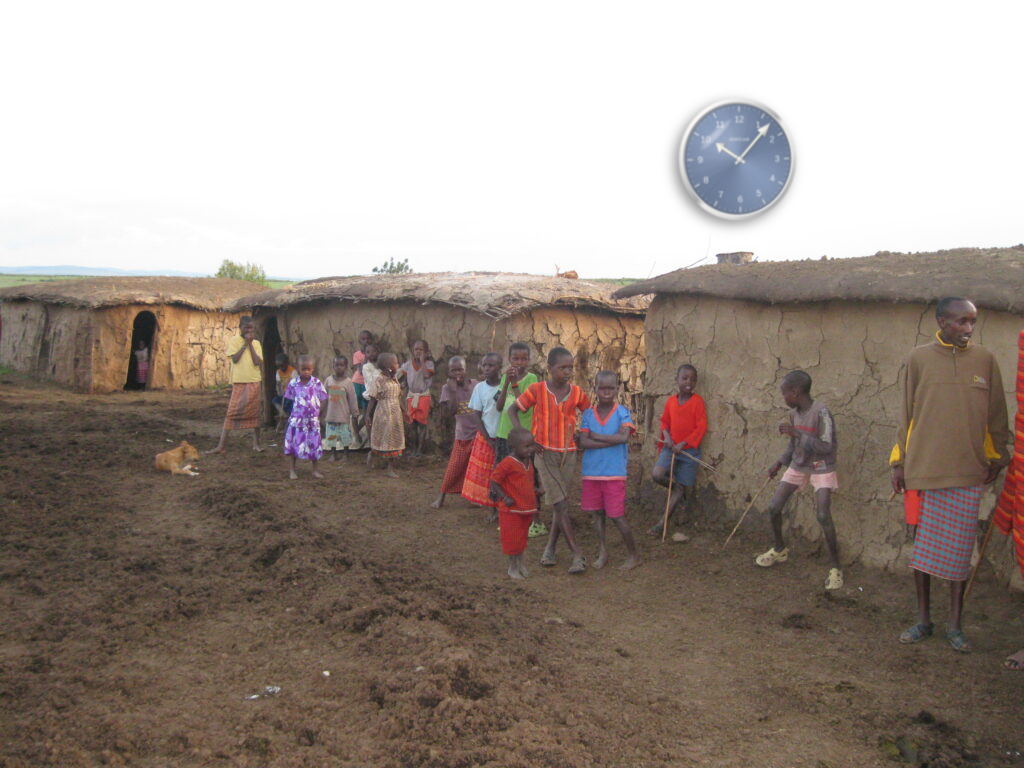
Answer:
10:07
